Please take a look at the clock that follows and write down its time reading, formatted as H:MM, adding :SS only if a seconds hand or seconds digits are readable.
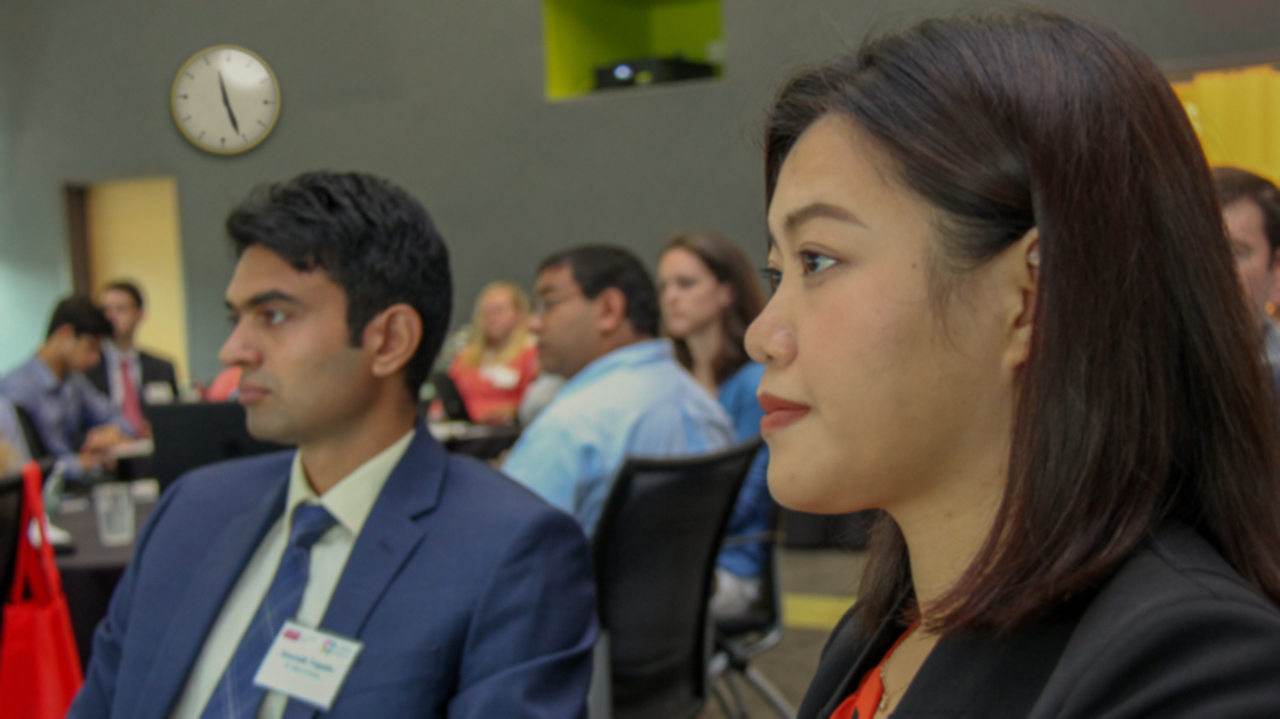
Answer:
11:26
